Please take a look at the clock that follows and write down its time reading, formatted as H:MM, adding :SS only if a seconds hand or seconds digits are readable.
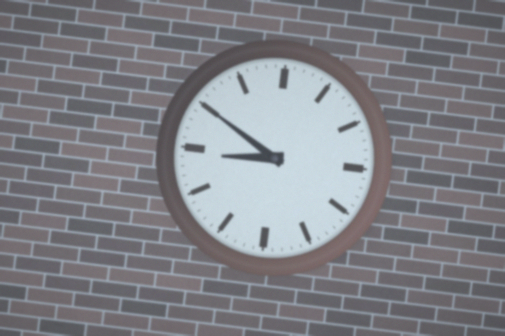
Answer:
8:50
